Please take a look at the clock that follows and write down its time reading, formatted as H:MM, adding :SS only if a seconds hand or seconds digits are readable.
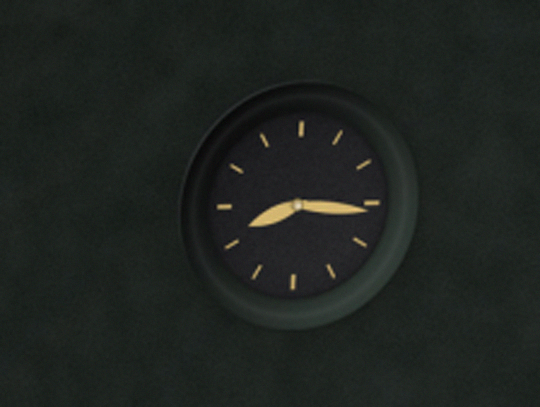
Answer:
8:16
